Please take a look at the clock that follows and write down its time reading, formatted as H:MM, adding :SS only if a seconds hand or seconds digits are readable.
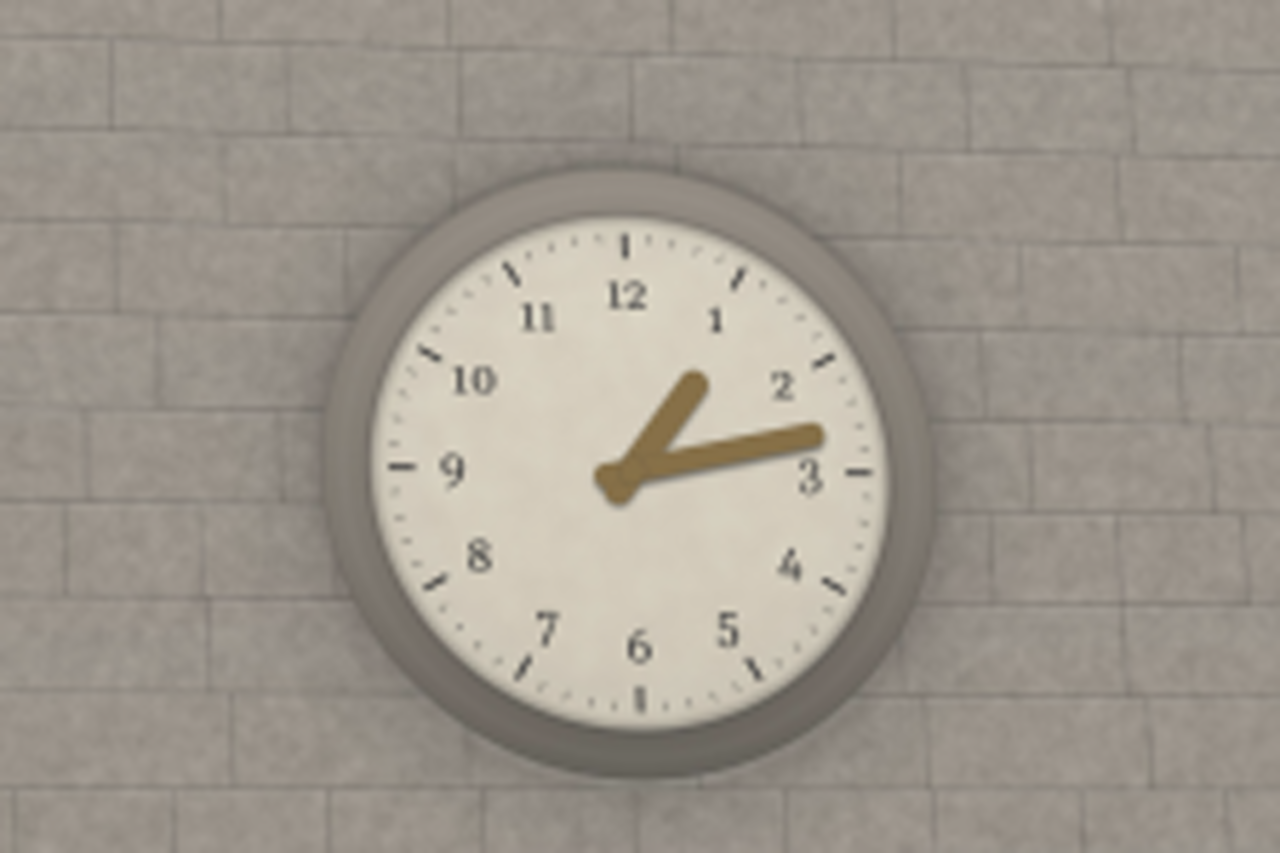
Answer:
1:13
